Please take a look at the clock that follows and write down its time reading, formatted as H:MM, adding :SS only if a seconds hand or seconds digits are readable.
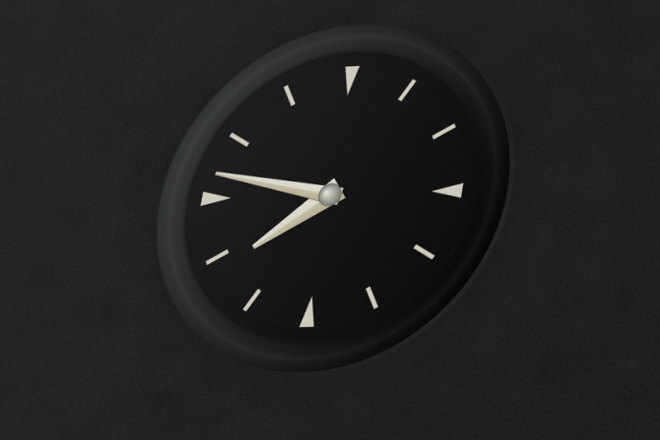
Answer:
7:47
